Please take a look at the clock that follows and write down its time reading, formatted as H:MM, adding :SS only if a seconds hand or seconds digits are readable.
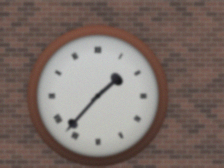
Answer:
1:37
